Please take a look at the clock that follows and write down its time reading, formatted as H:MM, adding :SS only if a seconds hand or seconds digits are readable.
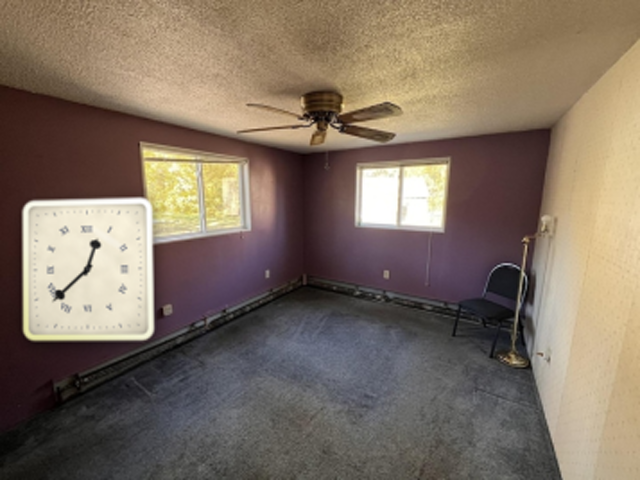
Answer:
12:38
